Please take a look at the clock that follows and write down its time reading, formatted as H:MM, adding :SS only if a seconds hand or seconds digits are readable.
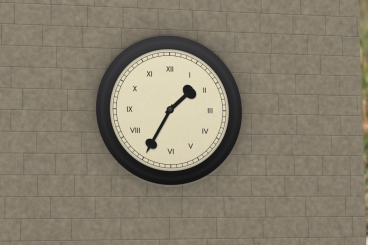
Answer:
1:35
